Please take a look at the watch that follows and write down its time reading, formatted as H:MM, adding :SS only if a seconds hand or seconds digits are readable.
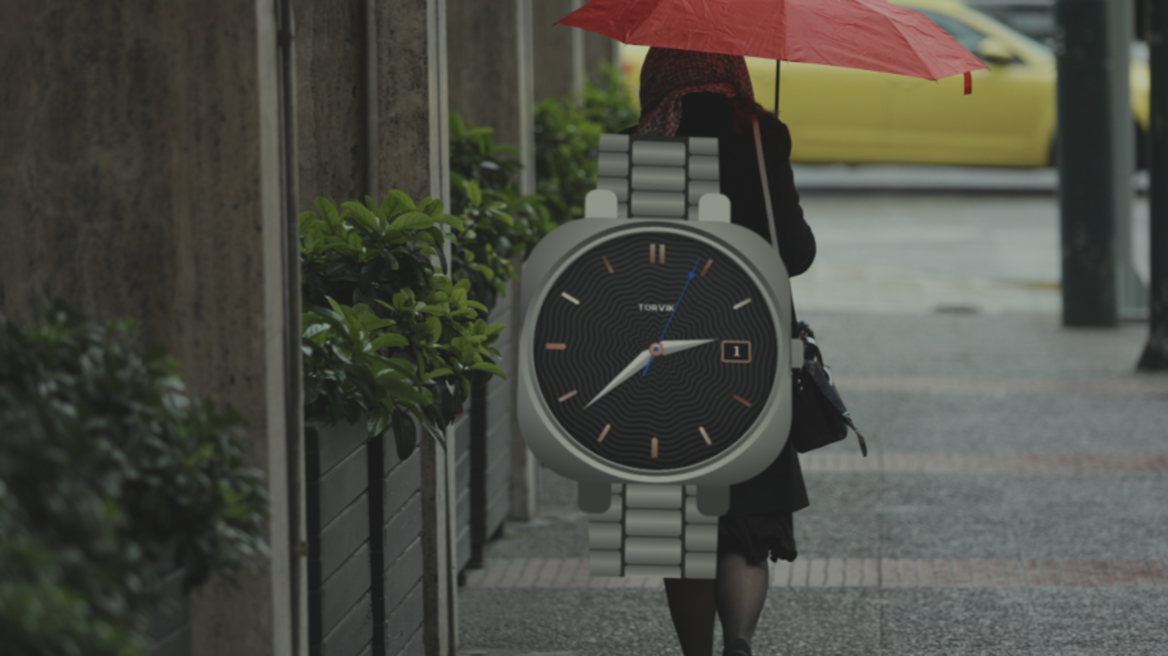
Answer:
2:38:04
